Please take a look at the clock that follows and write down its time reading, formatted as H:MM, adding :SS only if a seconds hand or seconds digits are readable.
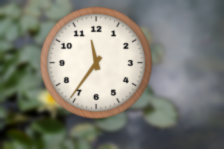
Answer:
11:36
